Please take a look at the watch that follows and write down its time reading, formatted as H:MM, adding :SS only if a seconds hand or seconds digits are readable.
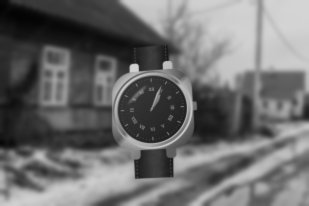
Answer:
1:04
